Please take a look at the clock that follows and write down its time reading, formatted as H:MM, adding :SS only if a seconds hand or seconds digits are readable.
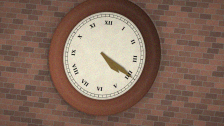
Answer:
4:20
